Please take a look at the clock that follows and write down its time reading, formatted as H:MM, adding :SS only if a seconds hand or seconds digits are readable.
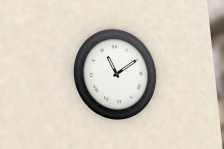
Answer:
11:10
